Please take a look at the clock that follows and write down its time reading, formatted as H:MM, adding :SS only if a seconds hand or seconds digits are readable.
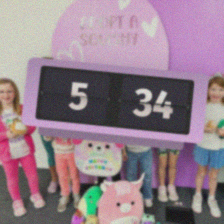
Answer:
5:34
